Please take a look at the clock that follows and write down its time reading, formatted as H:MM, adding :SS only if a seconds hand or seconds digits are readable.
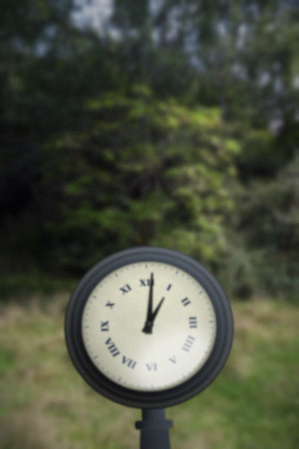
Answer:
1:01
